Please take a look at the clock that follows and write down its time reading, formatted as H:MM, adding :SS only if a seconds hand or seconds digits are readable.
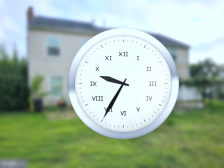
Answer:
9:35
